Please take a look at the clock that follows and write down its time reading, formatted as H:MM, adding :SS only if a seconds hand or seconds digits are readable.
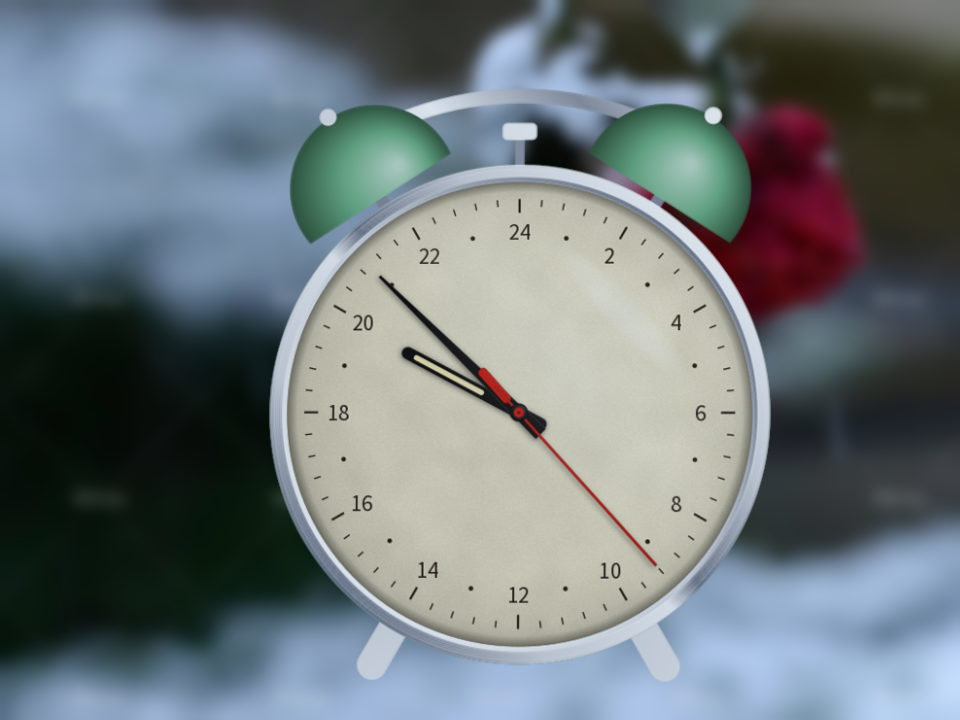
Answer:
19:52:23
